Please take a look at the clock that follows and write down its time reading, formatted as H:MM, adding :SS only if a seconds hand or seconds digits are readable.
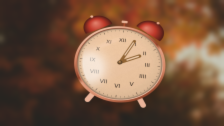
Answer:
2:04
